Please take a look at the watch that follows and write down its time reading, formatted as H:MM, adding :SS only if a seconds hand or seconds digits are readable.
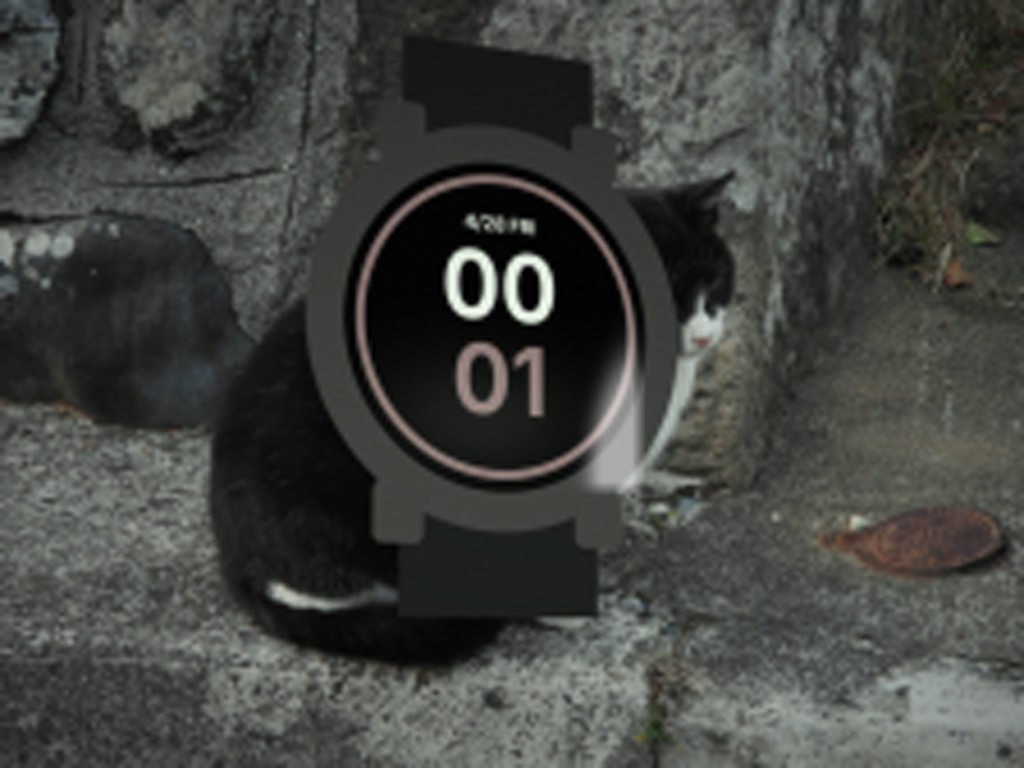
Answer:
0:01
